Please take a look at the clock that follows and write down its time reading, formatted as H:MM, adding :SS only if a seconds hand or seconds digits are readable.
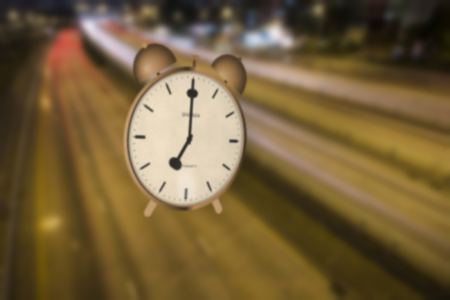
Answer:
7:00
